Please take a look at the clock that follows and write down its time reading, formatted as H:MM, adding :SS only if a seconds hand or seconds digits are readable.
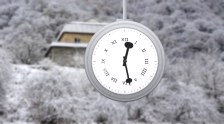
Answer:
12:28
